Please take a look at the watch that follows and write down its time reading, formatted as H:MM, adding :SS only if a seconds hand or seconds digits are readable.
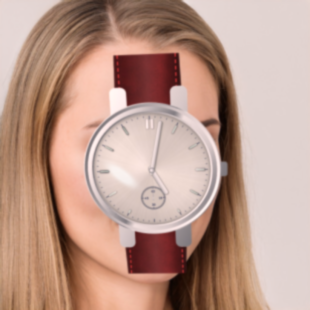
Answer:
5:02
